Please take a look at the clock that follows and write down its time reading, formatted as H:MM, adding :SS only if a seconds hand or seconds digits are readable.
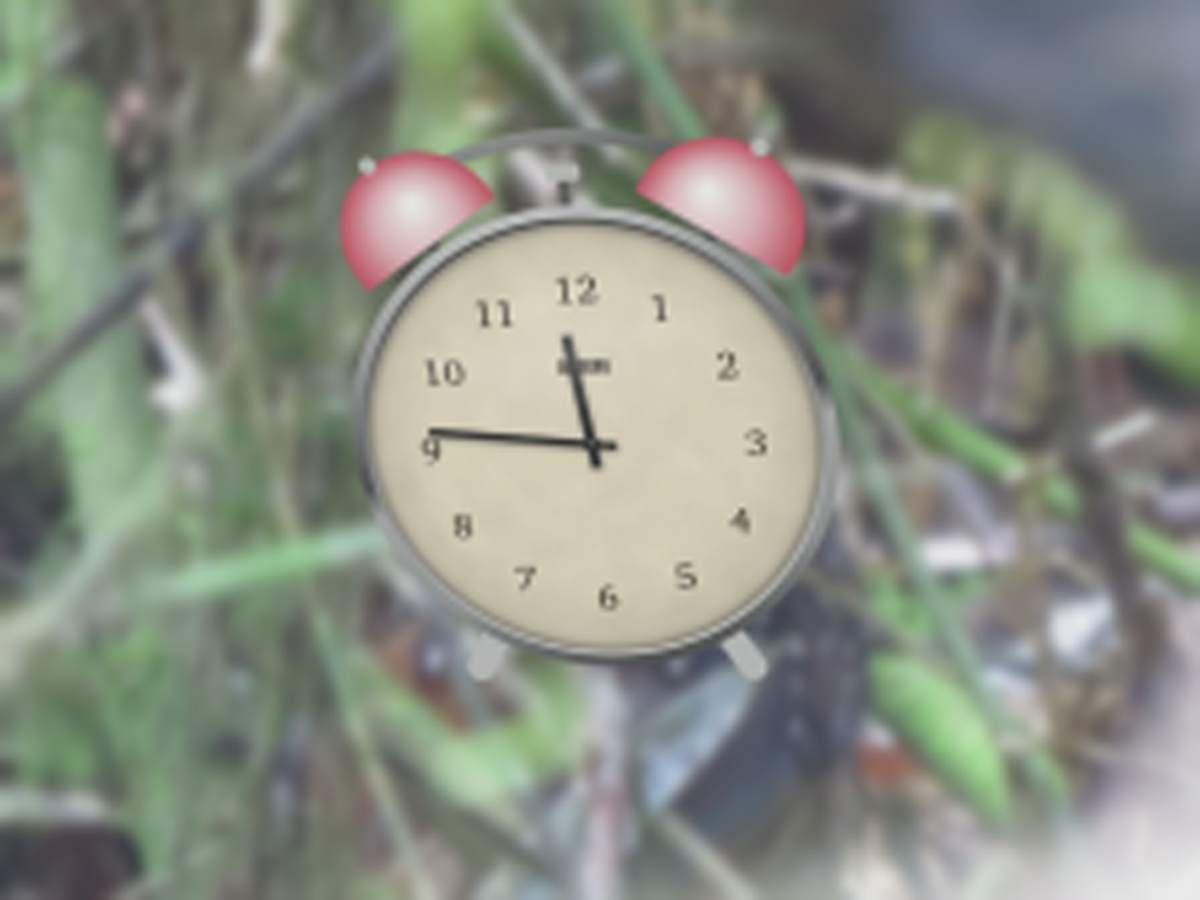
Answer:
11:46
